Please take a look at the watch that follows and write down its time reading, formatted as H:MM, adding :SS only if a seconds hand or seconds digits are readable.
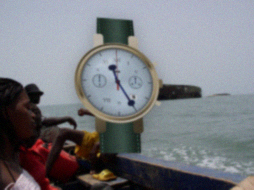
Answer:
11:25
